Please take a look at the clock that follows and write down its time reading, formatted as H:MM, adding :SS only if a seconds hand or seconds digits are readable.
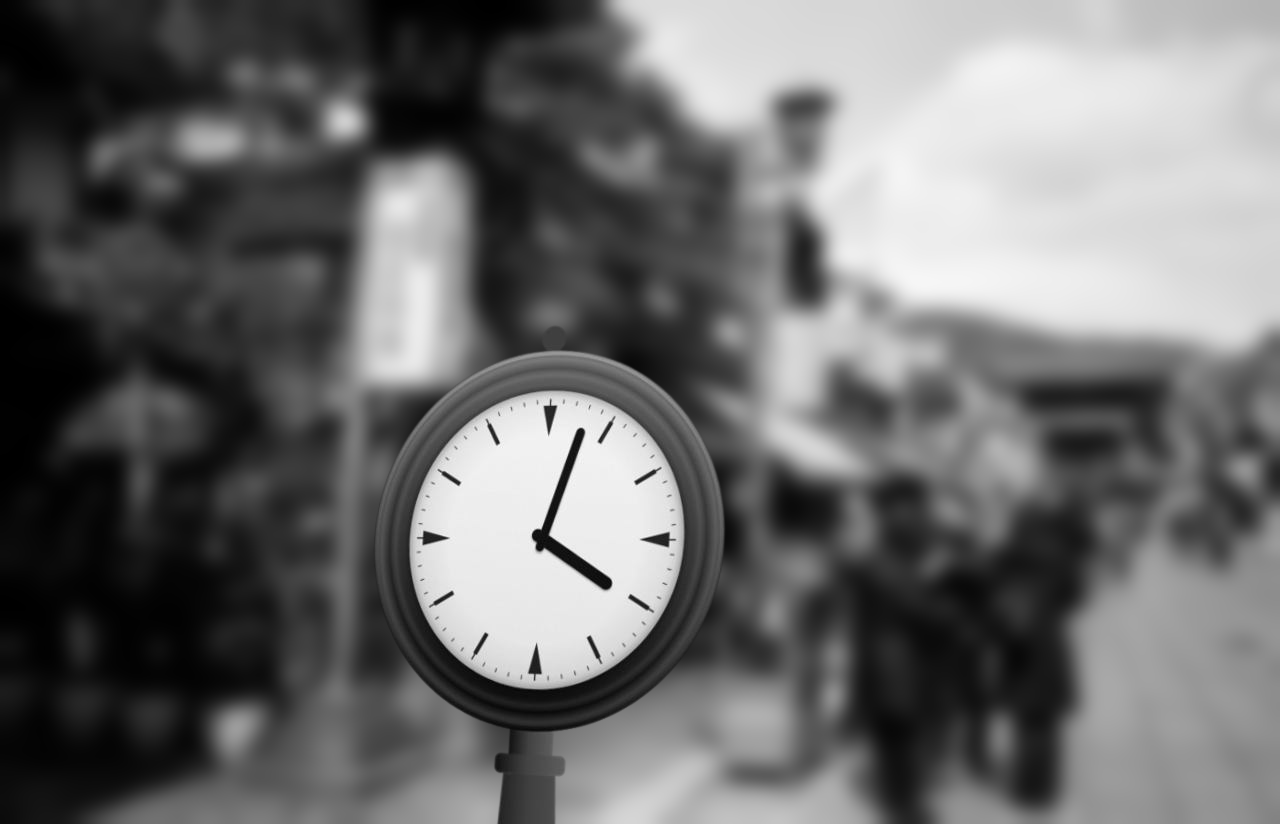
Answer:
4:03
